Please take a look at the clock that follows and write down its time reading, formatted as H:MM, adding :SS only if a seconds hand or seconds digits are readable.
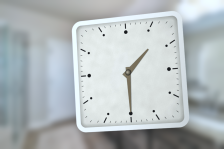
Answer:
1:30
